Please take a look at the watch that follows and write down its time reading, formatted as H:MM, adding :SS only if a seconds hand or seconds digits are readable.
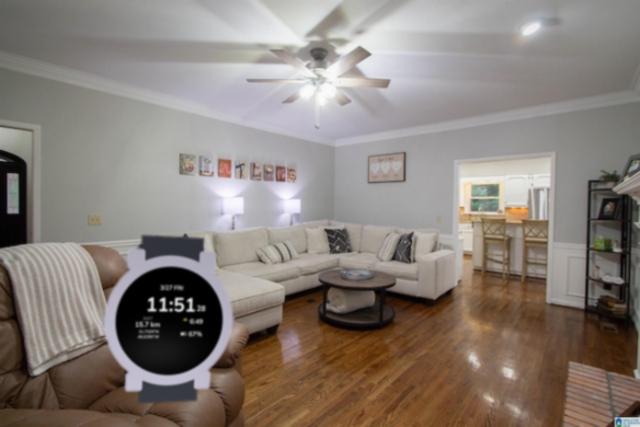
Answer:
11:51
